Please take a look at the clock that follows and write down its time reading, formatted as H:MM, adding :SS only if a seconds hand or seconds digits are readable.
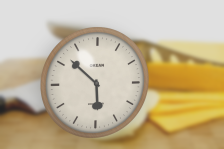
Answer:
5:52
